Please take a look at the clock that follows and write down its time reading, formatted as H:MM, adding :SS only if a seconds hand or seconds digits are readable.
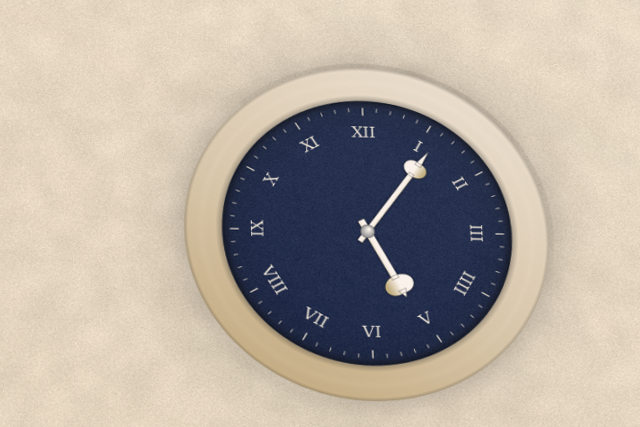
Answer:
5:06
